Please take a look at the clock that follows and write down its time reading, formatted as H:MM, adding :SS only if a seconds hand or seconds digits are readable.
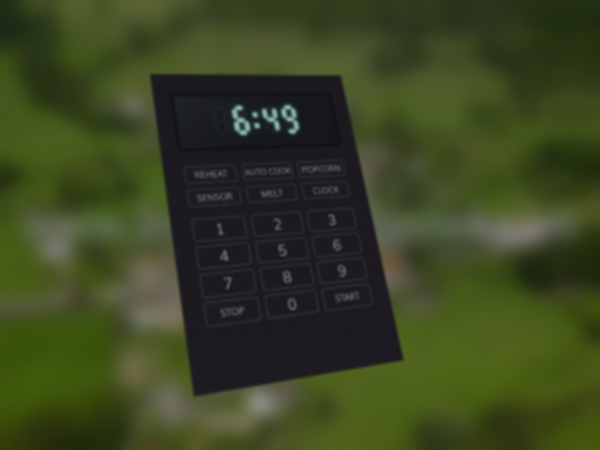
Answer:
6:49
